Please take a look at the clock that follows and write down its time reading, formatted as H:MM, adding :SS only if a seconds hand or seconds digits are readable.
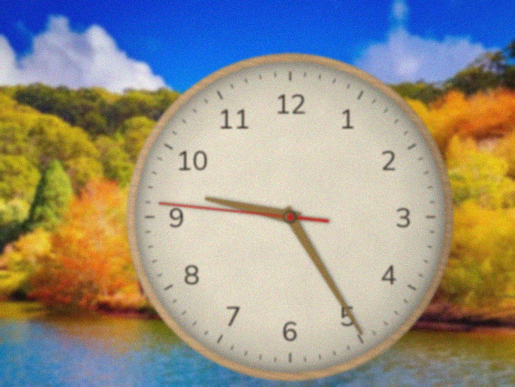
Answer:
9:24:46
